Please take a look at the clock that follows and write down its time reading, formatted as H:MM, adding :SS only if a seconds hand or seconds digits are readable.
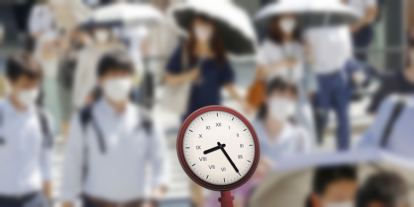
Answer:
8:25
